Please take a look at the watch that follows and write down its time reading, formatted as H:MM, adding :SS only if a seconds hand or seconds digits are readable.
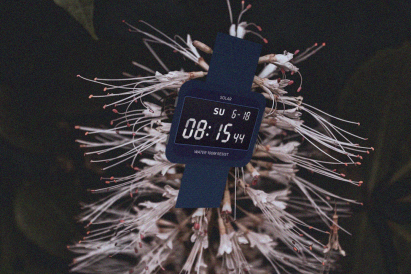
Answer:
8:15:44
